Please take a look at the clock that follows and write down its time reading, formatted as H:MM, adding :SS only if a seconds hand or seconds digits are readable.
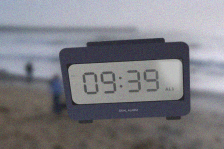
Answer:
9:39
